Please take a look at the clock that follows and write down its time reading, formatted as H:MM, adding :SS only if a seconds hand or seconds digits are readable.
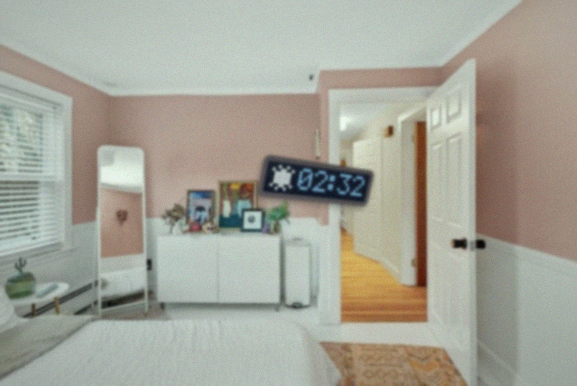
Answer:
2:32
